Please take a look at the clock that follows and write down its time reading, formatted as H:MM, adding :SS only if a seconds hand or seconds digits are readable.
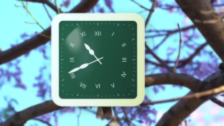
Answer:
10:41
